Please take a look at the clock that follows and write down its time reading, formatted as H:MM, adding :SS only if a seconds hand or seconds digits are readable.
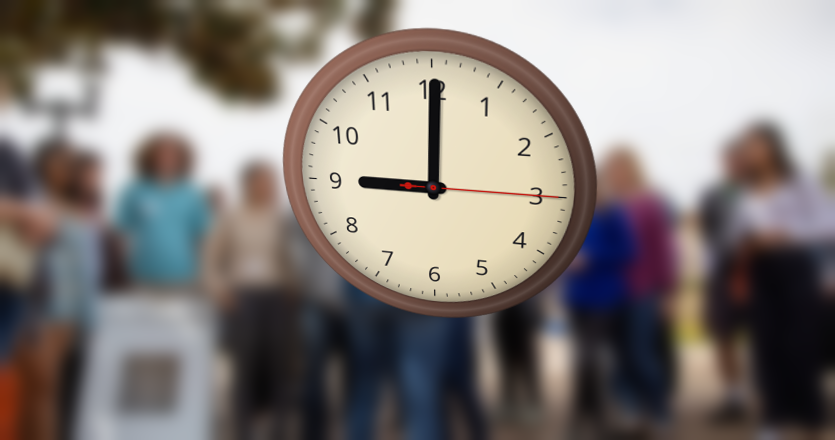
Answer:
9:00:15
